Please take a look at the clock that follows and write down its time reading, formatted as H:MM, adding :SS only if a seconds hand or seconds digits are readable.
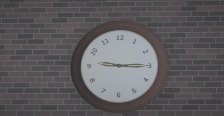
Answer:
9:15
